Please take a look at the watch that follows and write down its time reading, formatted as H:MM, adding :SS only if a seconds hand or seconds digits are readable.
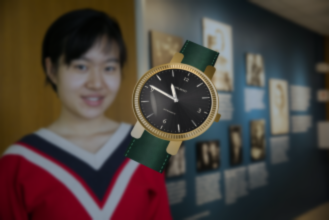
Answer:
10:46
